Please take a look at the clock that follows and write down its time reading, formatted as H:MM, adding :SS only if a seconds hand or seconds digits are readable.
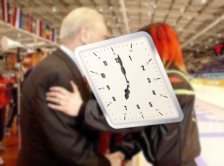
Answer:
7:01
